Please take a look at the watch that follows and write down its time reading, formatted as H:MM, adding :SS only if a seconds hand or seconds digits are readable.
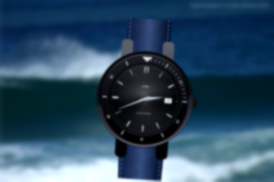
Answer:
2:41
